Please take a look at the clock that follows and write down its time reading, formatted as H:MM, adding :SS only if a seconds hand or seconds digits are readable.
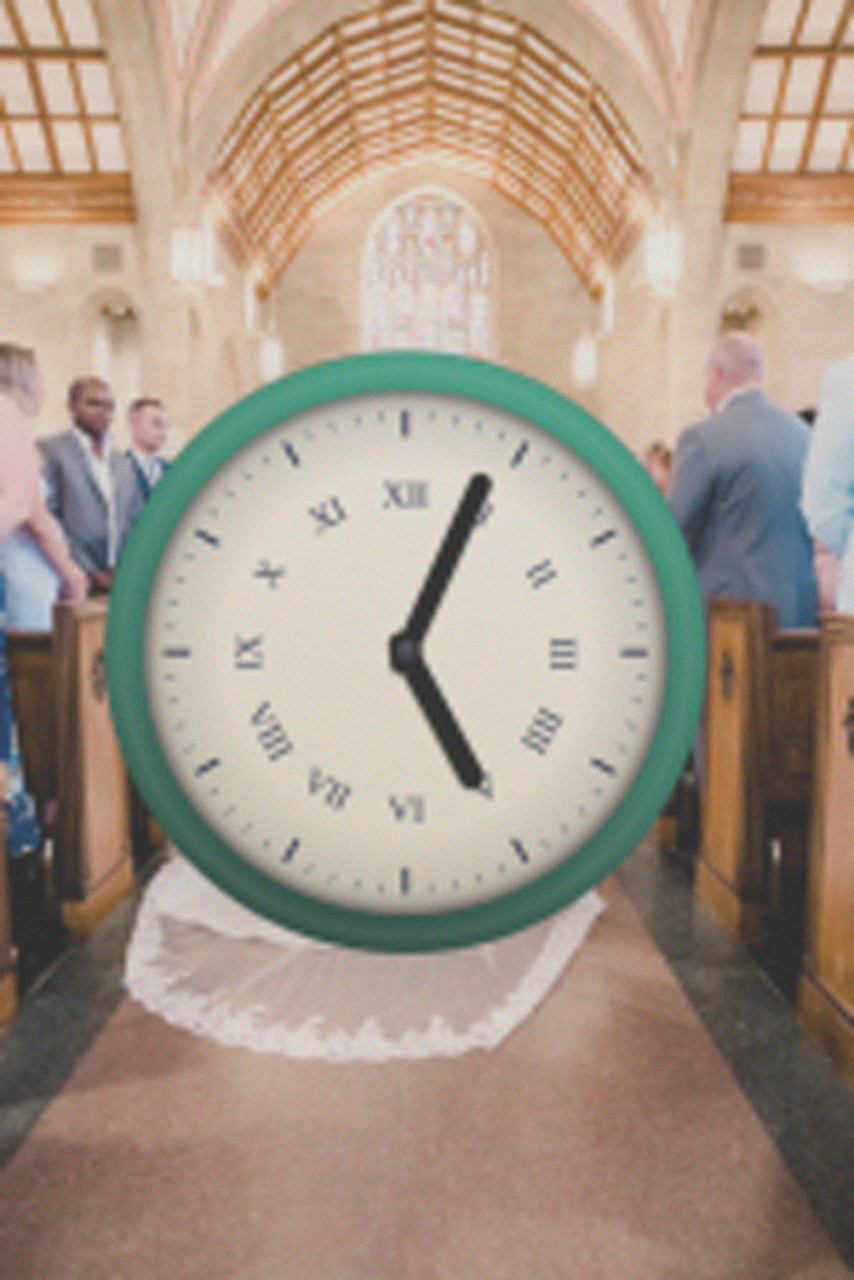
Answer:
5:04
